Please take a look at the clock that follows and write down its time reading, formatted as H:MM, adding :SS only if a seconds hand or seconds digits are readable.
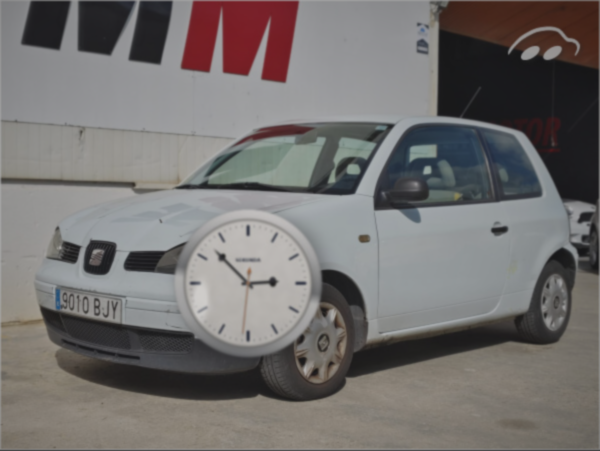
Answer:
2:52:31
